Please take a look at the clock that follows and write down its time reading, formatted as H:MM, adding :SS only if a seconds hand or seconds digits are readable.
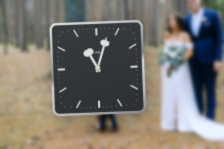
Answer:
11:03
